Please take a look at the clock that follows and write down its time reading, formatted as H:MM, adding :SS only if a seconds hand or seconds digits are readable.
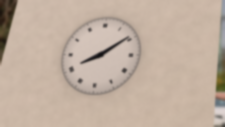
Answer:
8:09
